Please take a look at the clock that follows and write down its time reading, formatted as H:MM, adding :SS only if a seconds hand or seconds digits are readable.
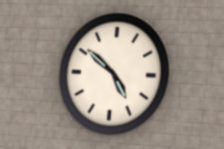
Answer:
4:51
